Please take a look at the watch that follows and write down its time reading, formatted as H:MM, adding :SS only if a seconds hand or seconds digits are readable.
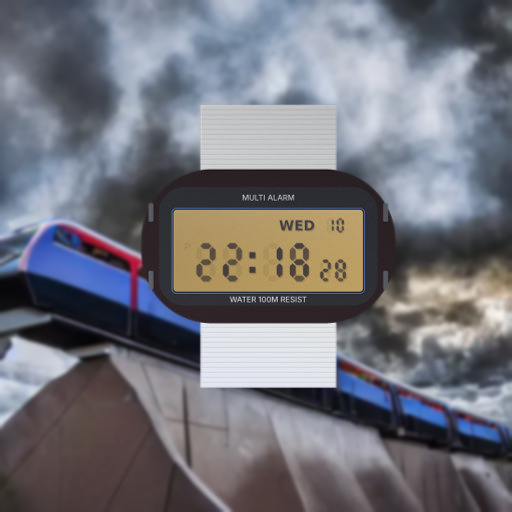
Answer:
22:18:28
